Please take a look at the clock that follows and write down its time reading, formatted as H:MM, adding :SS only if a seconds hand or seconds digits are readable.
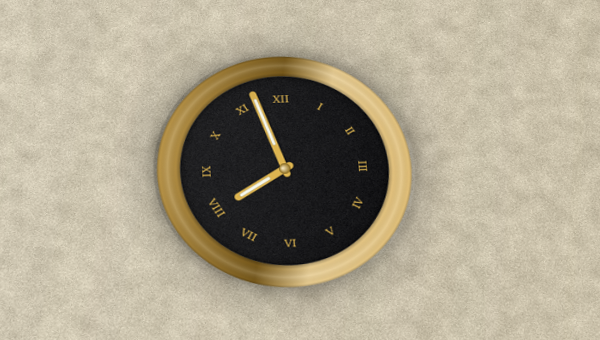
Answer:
7:57
